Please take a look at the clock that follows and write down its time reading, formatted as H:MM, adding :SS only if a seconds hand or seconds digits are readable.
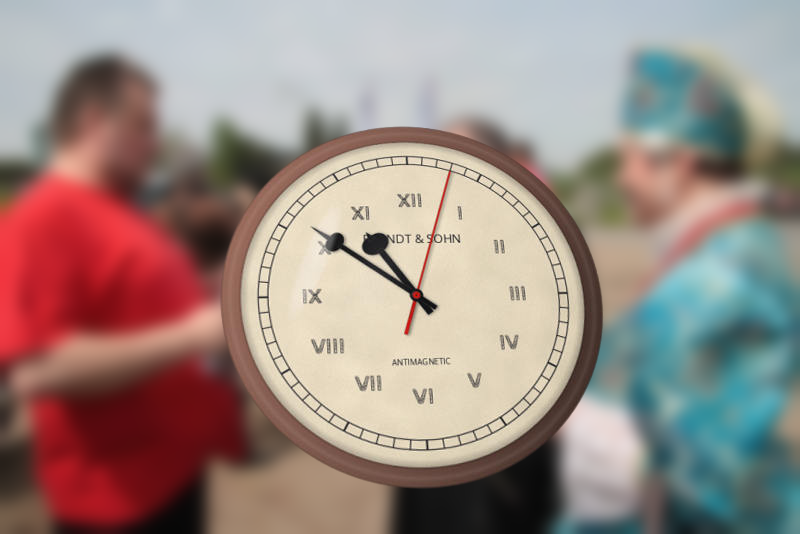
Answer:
10:51:03
